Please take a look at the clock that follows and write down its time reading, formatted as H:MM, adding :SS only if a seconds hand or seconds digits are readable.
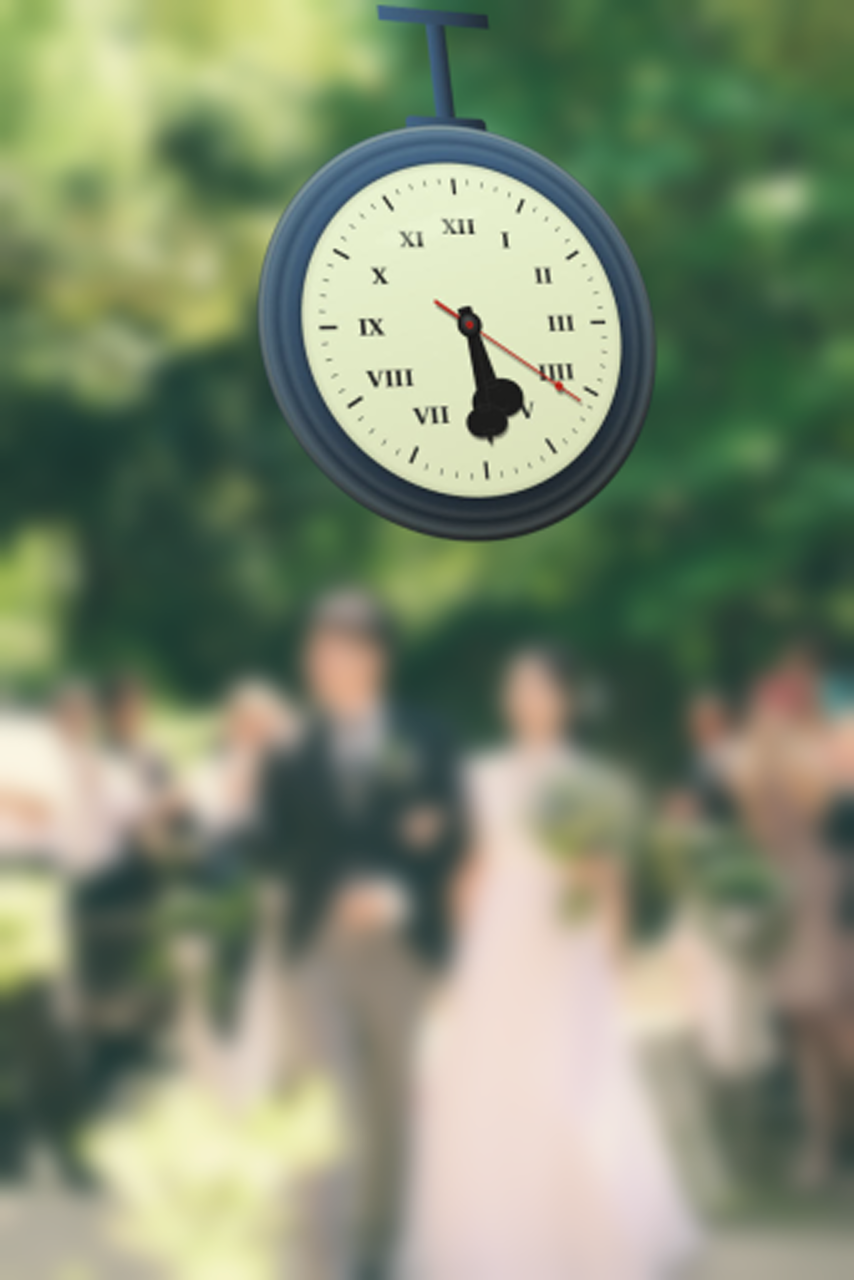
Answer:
5:29:21
